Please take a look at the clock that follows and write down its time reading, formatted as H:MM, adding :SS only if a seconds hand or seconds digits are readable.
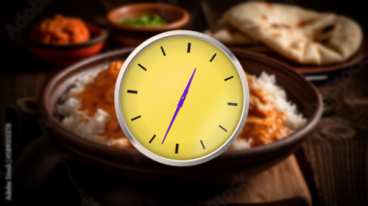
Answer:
12:33
